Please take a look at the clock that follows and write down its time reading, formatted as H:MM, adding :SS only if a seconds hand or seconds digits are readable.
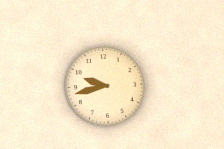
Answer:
9:43
